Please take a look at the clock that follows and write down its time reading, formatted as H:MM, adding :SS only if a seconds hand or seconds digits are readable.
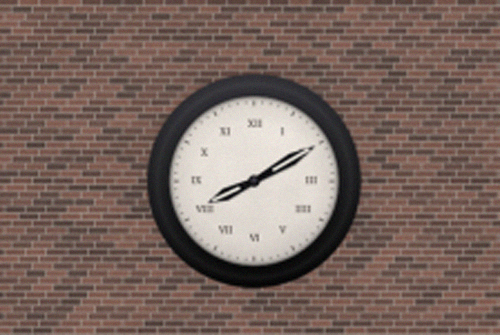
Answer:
8:10
